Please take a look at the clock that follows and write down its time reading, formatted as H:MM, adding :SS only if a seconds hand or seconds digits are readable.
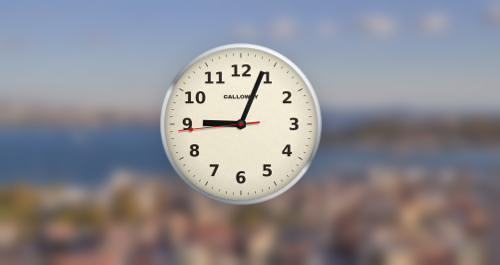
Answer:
9:03:44
